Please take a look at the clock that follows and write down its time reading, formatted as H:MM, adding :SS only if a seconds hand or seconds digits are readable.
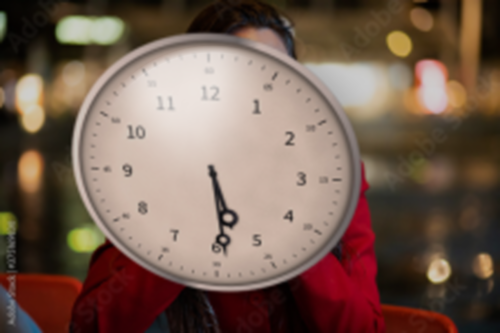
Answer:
5:29
